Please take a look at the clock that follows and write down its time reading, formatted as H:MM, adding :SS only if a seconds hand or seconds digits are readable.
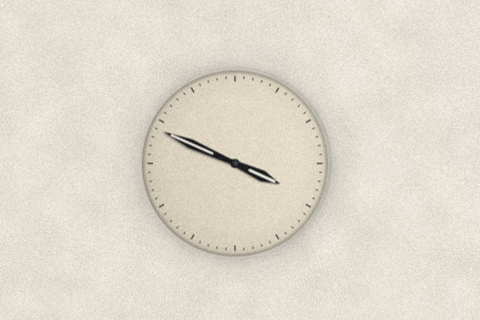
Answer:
3:49
